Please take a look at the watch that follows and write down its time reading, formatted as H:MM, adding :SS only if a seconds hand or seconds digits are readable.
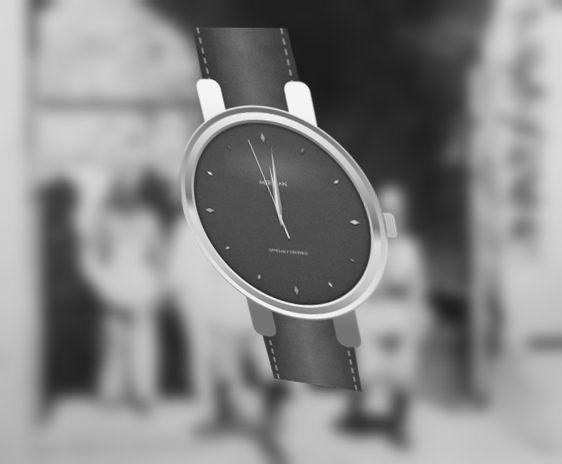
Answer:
12:00:58
